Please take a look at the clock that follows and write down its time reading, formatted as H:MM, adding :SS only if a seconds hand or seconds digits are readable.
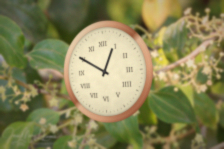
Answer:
12:50
